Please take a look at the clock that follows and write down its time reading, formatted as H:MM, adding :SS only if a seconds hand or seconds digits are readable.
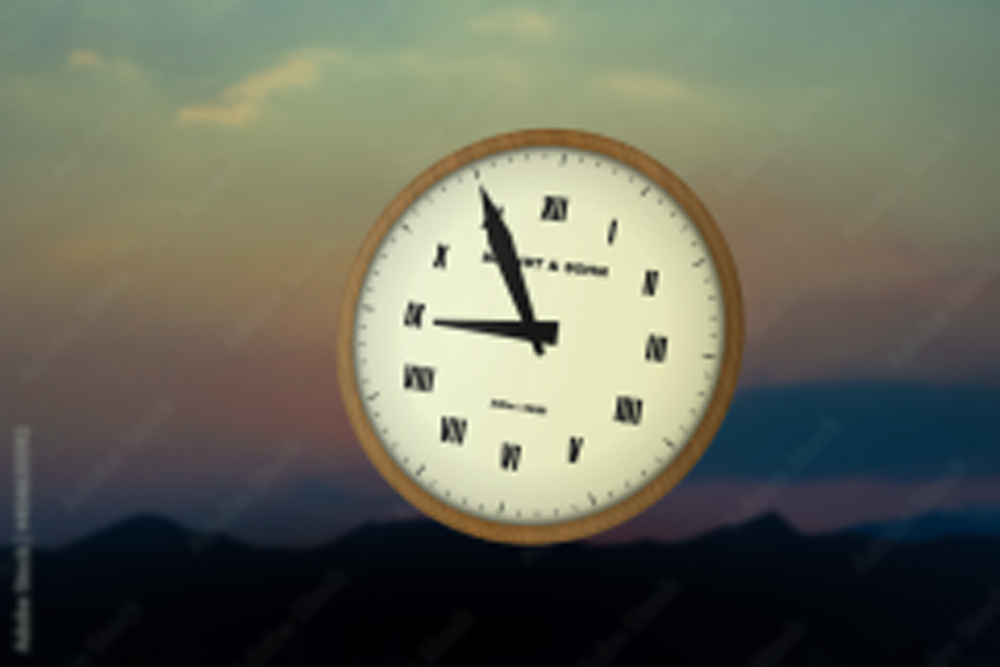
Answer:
8:55
